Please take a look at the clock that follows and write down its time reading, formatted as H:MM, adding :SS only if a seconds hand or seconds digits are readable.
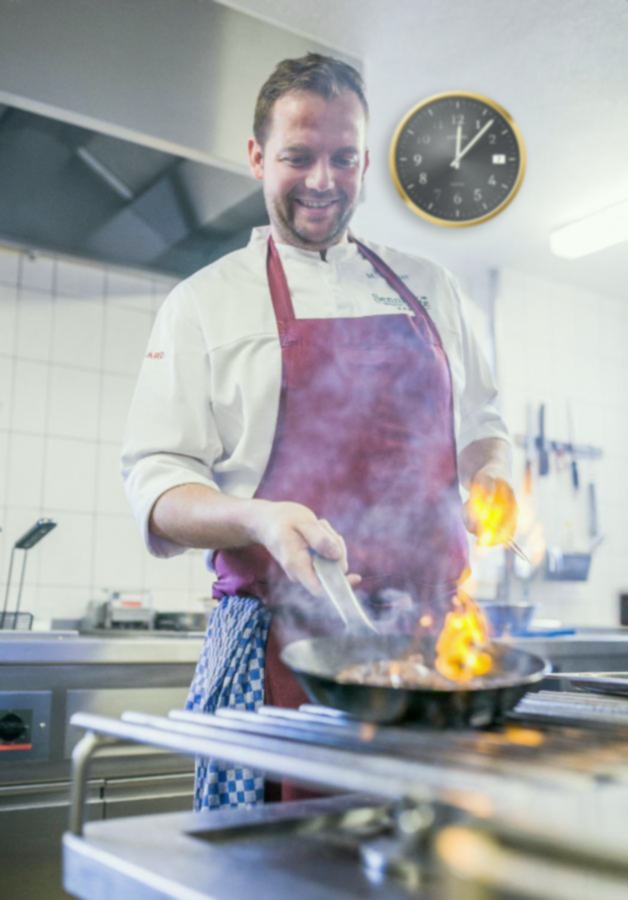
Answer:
12:07
